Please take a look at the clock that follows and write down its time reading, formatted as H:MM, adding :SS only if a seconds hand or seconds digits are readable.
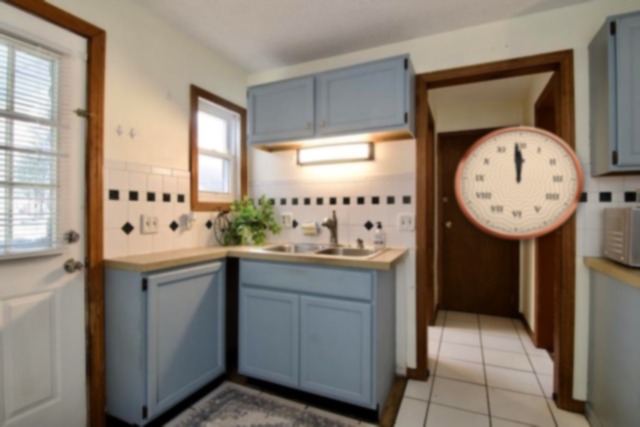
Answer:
11:59
